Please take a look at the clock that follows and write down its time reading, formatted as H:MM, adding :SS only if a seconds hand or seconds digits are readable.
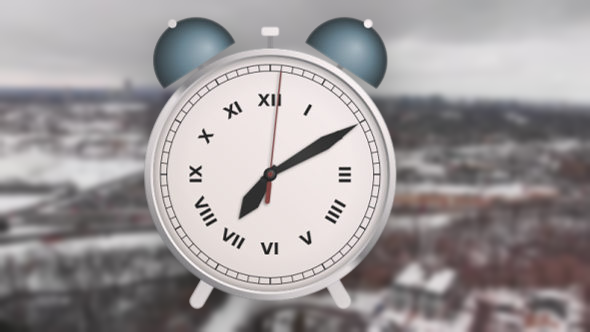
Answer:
7:10:01
